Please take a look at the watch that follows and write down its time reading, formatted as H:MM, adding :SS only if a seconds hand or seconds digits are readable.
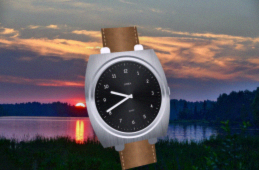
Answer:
9:41
